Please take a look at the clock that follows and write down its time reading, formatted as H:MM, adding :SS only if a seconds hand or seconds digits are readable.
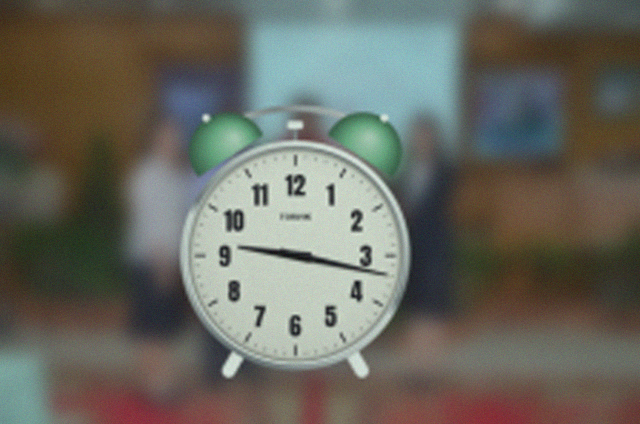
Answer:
9:17
